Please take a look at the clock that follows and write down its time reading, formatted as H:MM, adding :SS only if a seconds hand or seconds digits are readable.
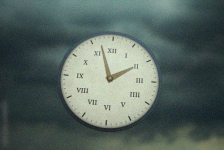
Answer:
1:57
